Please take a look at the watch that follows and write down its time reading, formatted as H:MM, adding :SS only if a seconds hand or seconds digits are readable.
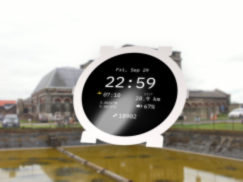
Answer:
22:59
